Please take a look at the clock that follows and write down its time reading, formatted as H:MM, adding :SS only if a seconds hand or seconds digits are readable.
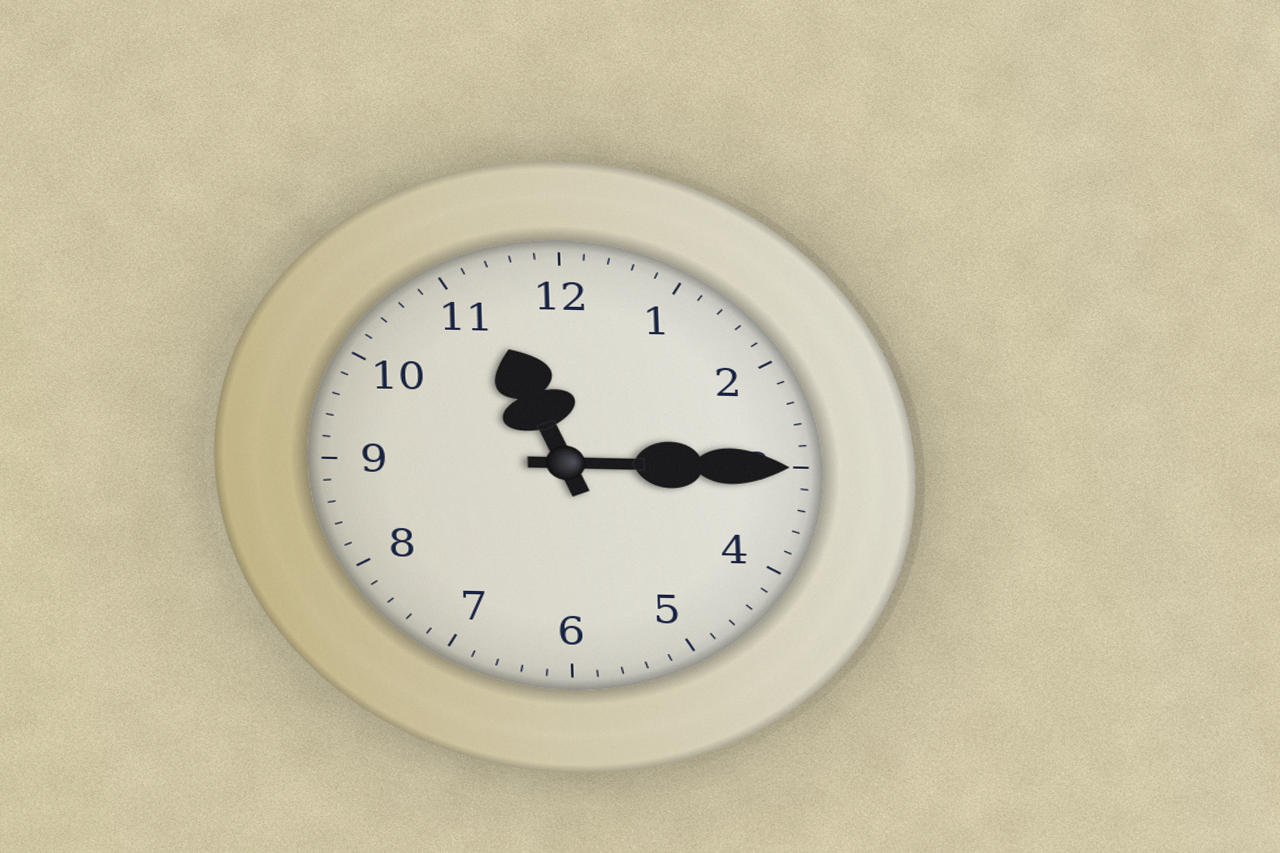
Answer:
11:15
